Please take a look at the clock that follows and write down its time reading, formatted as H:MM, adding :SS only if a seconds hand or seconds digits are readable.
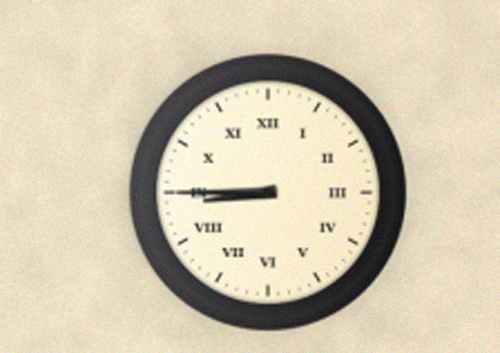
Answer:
8:45
